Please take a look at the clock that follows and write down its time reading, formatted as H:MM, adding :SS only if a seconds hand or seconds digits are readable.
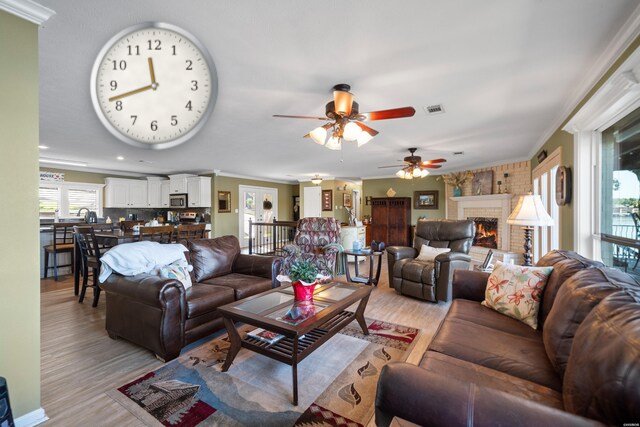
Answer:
11:42
